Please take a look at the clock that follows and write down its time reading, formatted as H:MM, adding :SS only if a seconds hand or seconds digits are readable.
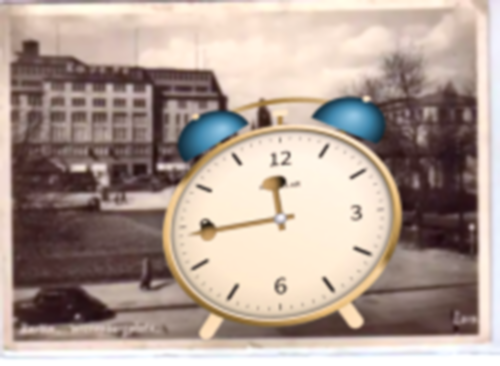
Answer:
11:44
